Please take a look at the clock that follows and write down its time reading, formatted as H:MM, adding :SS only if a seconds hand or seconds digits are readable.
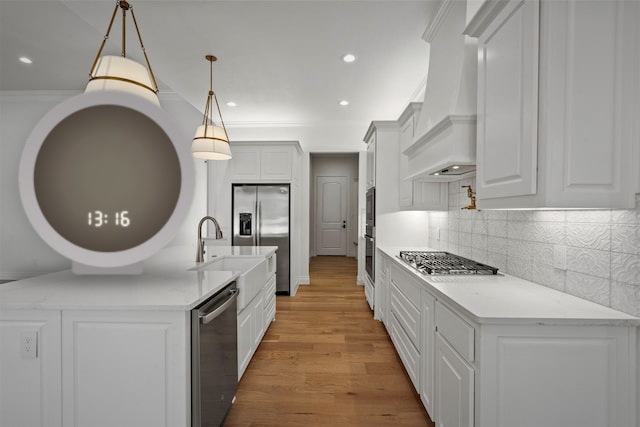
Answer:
13:16
